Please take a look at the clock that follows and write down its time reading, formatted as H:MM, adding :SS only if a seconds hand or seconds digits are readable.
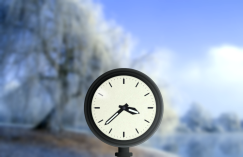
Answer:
3:38
